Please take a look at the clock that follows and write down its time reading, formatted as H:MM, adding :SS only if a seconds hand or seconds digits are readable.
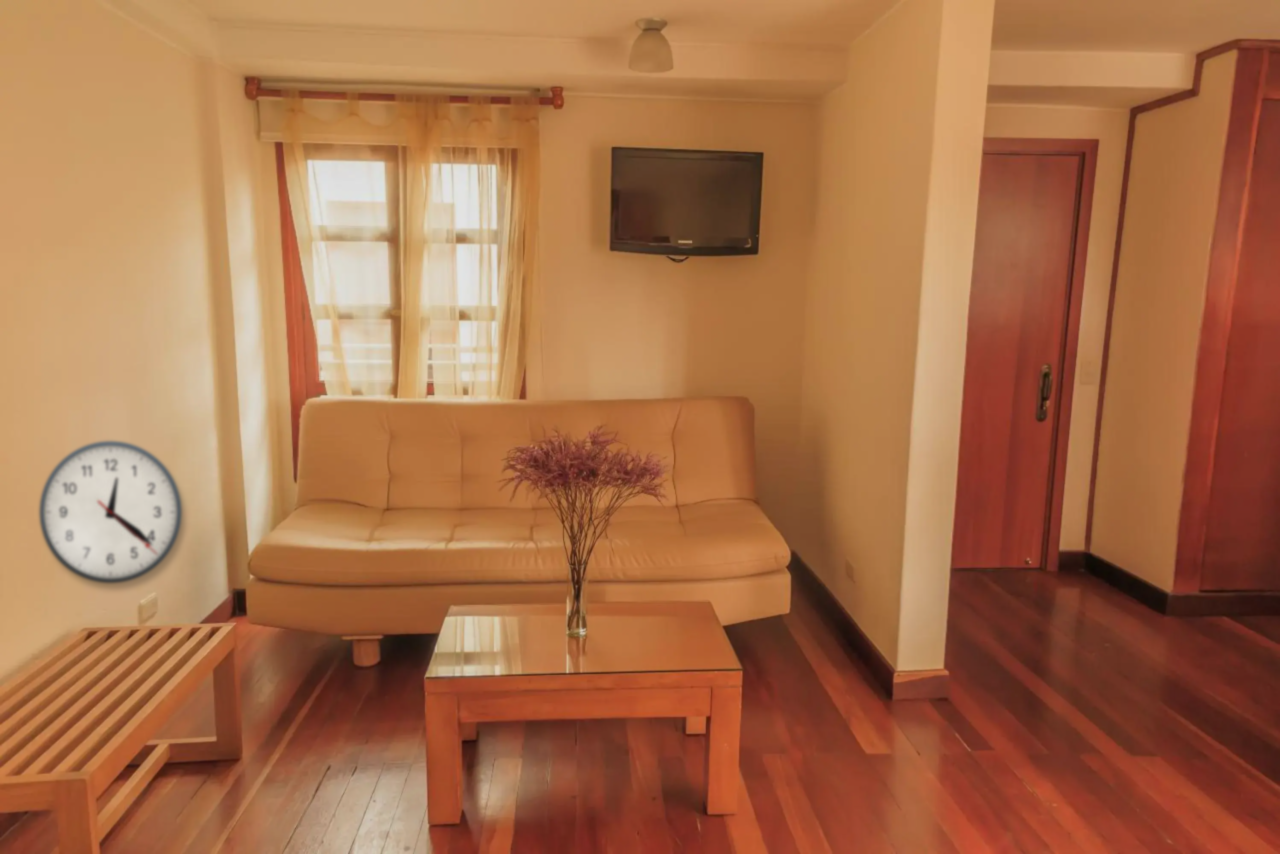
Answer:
12:21:22
